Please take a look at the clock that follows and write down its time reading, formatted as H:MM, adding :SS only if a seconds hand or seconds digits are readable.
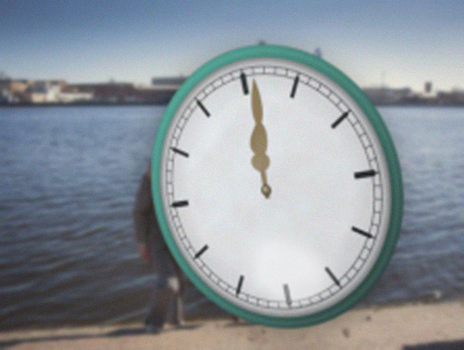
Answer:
12:01
